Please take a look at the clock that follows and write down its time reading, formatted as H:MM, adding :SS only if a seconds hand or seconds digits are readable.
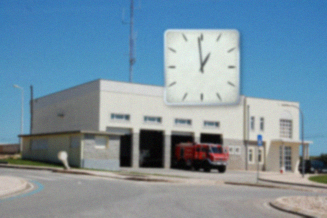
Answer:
12:59
